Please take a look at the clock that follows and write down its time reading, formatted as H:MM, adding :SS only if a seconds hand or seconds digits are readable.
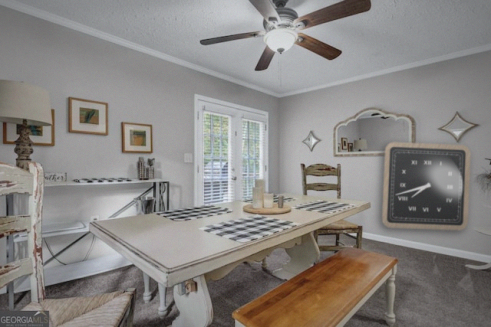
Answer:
7:42
